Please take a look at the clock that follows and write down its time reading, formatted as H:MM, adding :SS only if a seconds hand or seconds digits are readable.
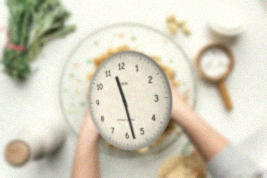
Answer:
11:28
